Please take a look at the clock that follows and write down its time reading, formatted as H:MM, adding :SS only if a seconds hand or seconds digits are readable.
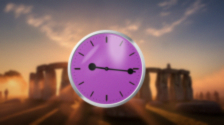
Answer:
9:16
